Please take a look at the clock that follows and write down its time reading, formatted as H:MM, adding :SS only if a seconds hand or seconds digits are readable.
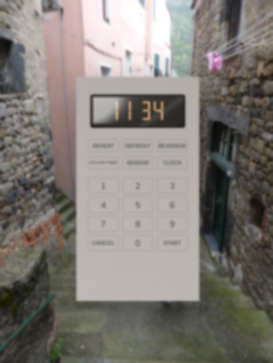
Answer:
11:34
